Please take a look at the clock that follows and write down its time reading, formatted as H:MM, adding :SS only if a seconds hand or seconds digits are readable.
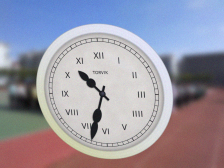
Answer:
10:33
